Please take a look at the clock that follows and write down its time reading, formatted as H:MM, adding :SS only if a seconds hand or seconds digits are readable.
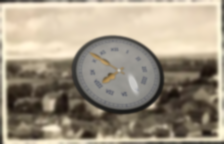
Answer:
7:52
